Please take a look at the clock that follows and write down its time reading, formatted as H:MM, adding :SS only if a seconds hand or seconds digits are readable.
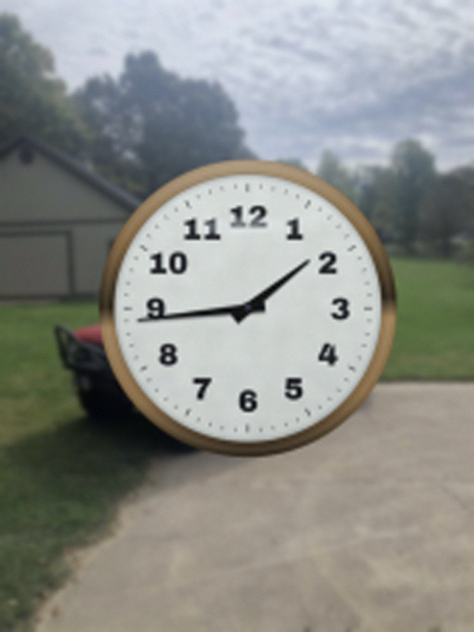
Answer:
1:44
